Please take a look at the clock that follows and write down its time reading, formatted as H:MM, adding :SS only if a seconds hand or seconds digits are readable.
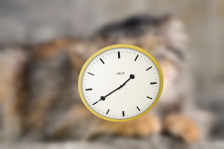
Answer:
1:40
